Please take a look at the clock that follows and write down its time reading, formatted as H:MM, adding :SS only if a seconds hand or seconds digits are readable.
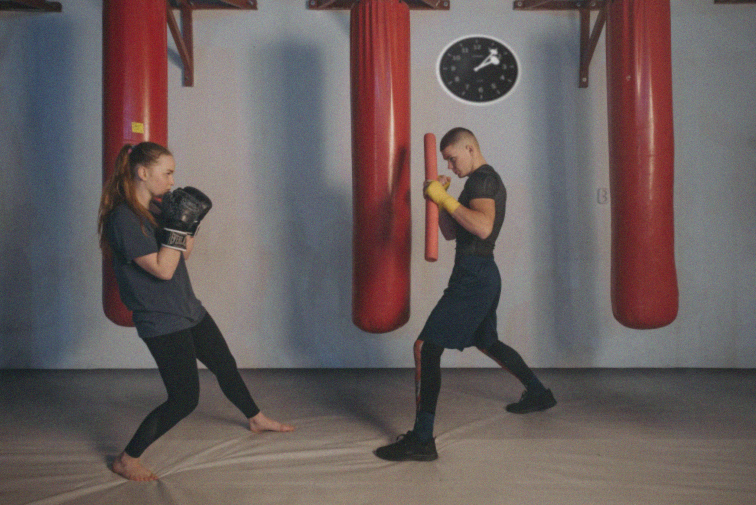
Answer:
2:07
